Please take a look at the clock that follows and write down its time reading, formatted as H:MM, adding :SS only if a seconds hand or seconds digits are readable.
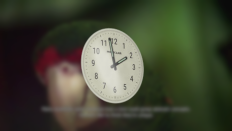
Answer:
1:58
